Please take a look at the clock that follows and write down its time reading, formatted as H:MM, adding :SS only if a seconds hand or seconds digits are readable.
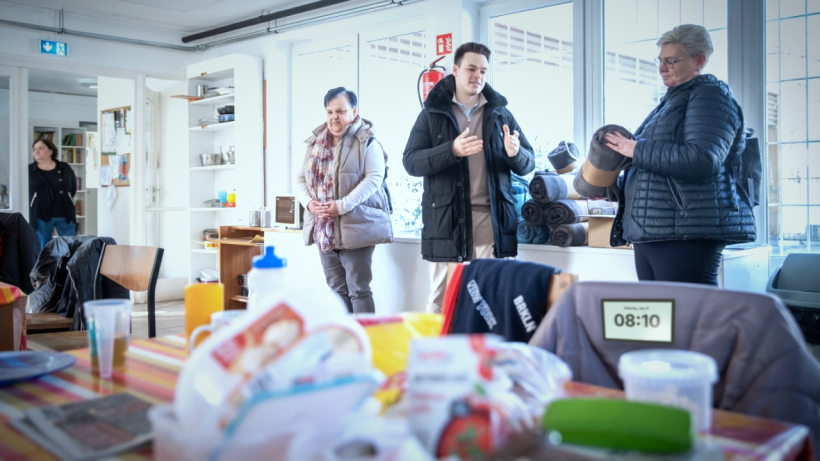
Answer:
8:10
